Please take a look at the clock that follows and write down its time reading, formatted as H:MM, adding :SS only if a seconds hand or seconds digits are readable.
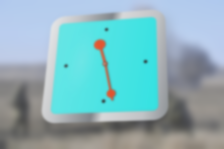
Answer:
11:28
